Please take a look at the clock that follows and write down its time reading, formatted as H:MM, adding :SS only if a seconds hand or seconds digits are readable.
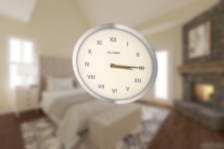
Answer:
3:15
